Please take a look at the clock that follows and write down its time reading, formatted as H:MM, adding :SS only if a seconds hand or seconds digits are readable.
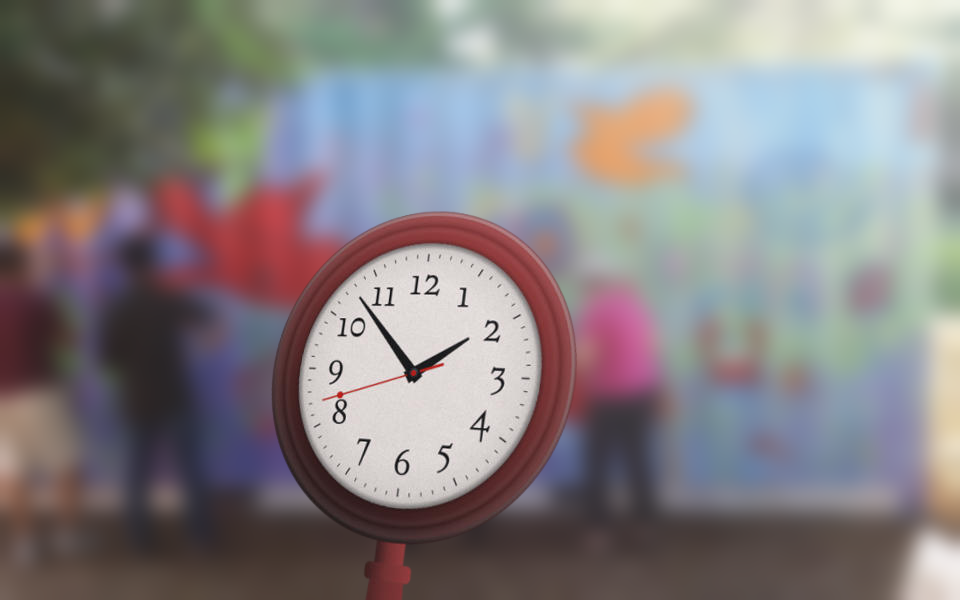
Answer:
1:52:42
